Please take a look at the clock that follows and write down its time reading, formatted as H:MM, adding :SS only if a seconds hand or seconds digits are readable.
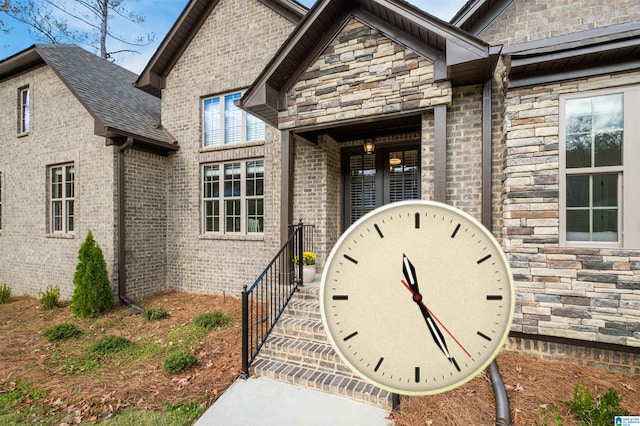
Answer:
11:25:23
